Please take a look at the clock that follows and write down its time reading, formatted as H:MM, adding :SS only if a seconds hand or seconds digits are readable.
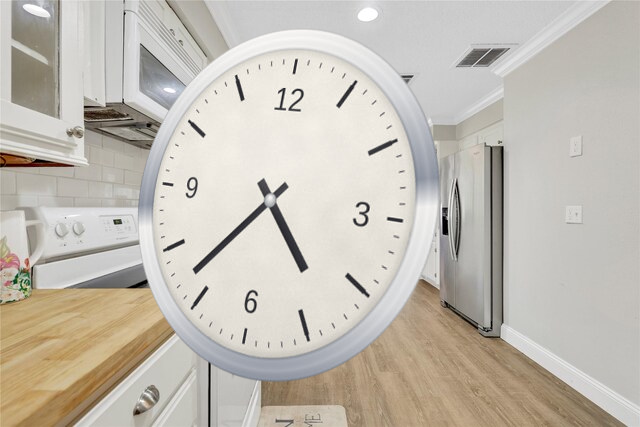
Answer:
4:37
